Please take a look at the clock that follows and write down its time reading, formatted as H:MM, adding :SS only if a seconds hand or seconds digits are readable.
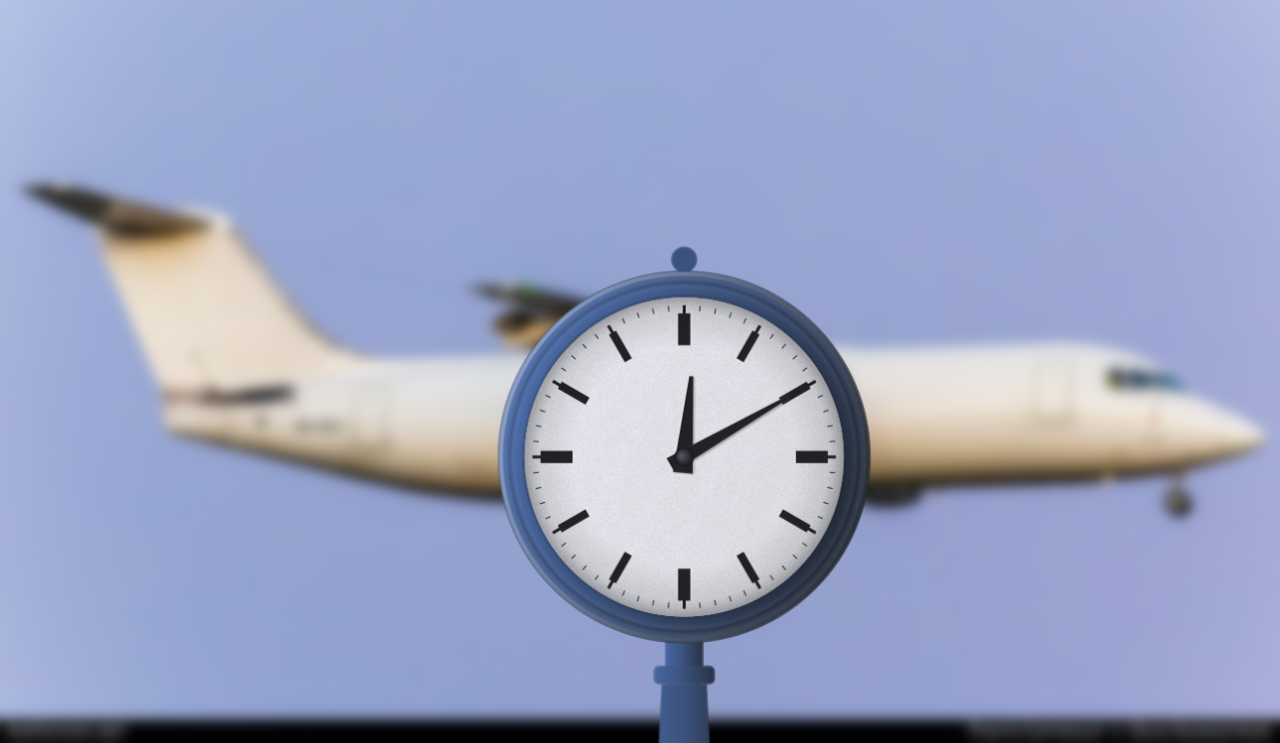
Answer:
12:10
